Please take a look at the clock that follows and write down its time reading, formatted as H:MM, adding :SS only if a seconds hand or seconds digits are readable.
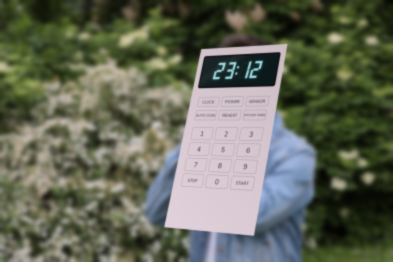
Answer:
23:12
